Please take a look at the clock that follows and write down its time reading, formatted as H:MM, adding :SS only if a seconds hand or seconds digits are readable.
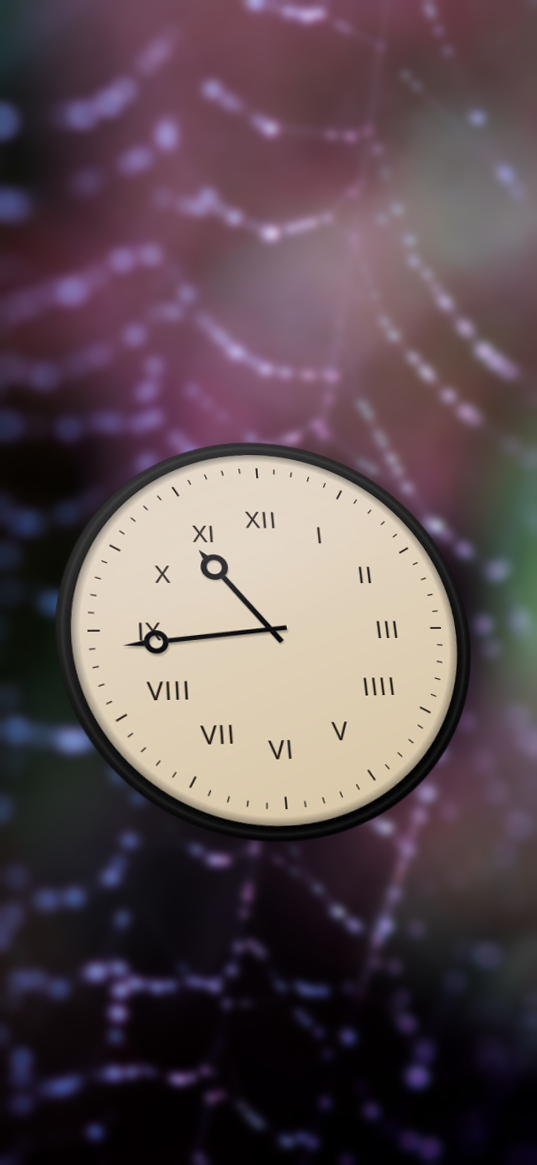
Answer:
10:44
